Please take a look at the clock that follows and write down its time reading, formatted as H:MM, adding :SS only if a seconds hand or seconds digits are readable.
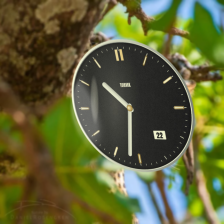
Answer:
10:32
